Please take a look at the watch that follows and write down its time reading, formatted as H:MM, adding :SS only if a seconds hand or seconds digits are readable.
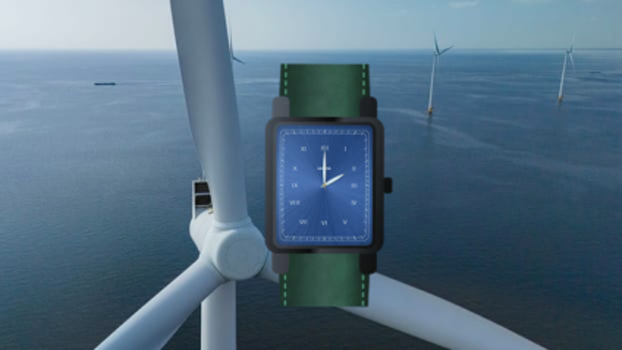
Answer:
2:00
